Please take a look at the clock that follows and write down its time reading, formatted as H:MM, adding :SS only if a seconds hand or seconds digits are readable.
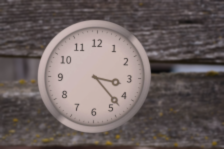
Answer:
3:23
